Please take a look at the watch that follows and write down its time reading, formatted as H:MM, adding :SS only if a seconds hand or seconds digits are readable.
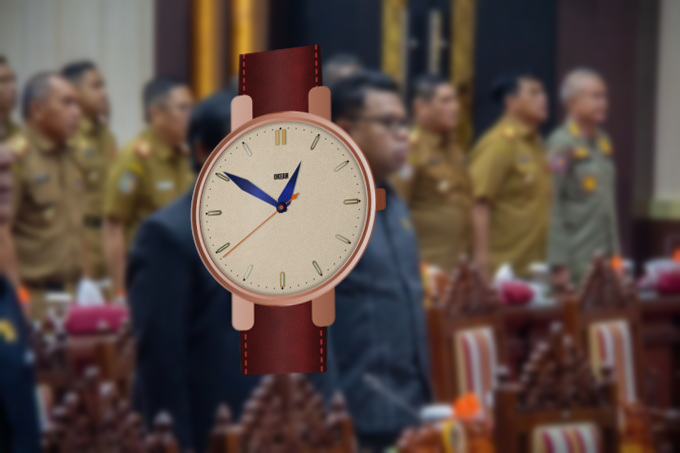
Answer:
12:50:39
